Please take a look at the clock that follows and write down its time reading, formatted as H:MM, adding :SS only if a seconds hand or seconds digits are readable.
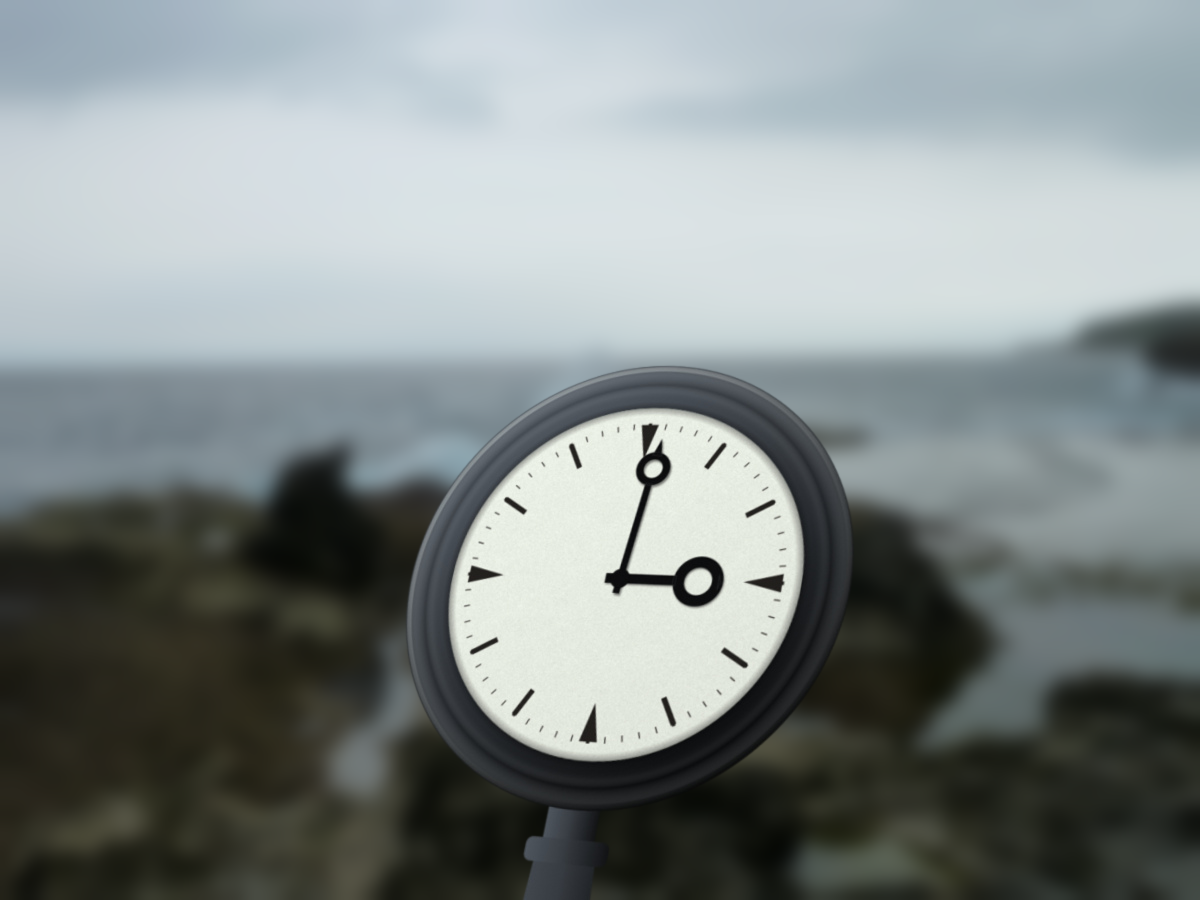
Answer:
3:01
